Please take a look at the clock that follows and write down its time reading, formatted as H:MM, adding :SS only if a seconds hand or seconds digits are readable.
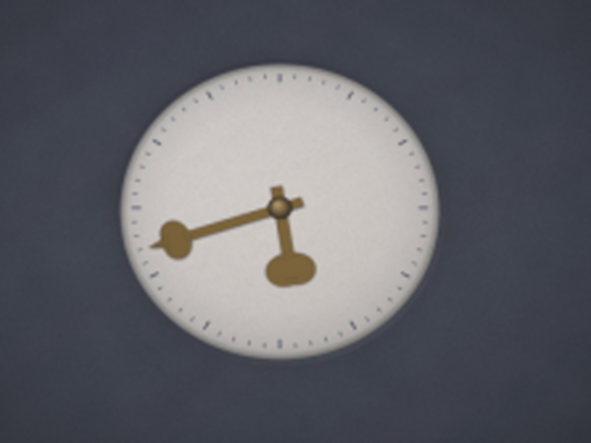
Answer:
5:42
